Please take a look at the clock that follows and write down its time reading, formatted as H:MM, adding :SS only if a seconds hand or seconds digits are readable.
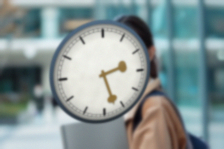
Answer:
2:27
